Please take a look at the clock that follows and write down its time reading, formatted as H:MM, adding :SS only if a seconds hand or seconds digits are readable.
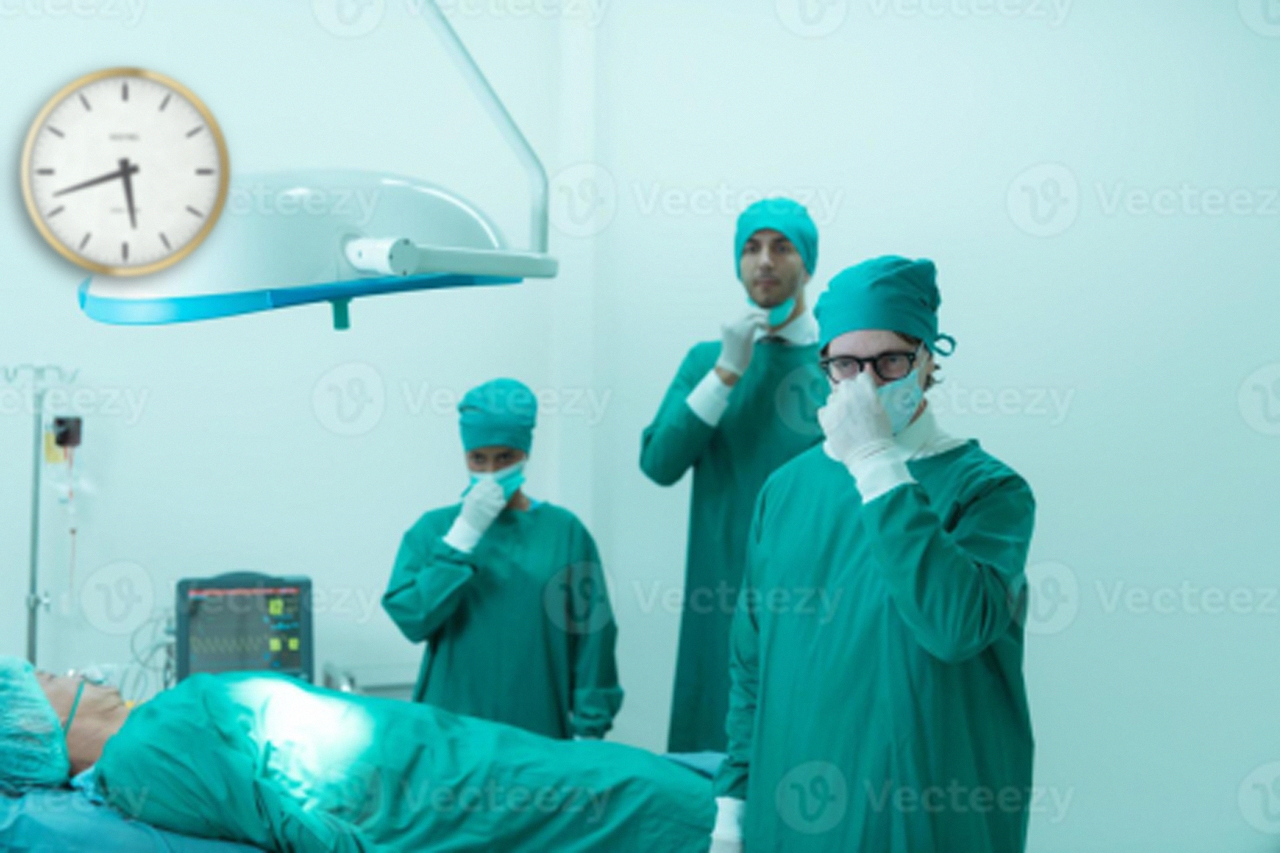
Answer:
5:42
